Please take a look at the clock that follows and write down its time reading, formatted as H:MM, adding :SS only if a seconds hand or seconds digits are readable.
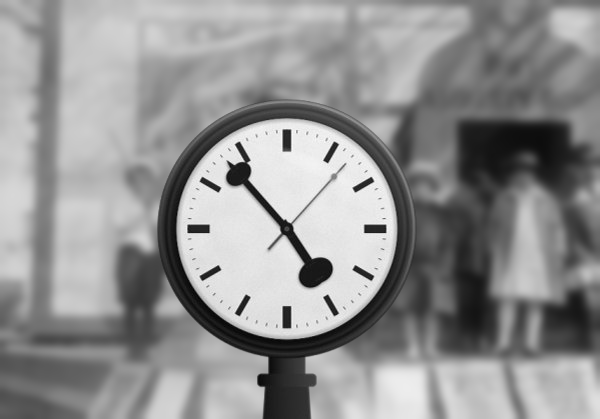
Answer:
4:53:07
